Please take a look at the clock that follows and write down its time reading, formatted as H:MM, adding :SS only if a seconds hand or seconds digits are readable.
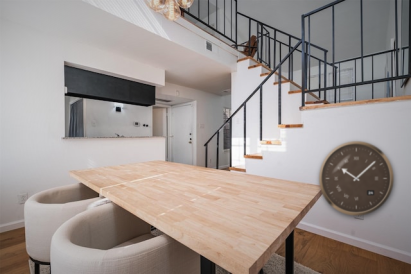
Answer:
10:08
